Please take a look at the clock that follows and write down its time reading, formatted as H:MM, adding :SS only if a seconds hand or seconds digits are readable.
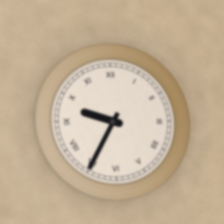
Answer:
9:35
